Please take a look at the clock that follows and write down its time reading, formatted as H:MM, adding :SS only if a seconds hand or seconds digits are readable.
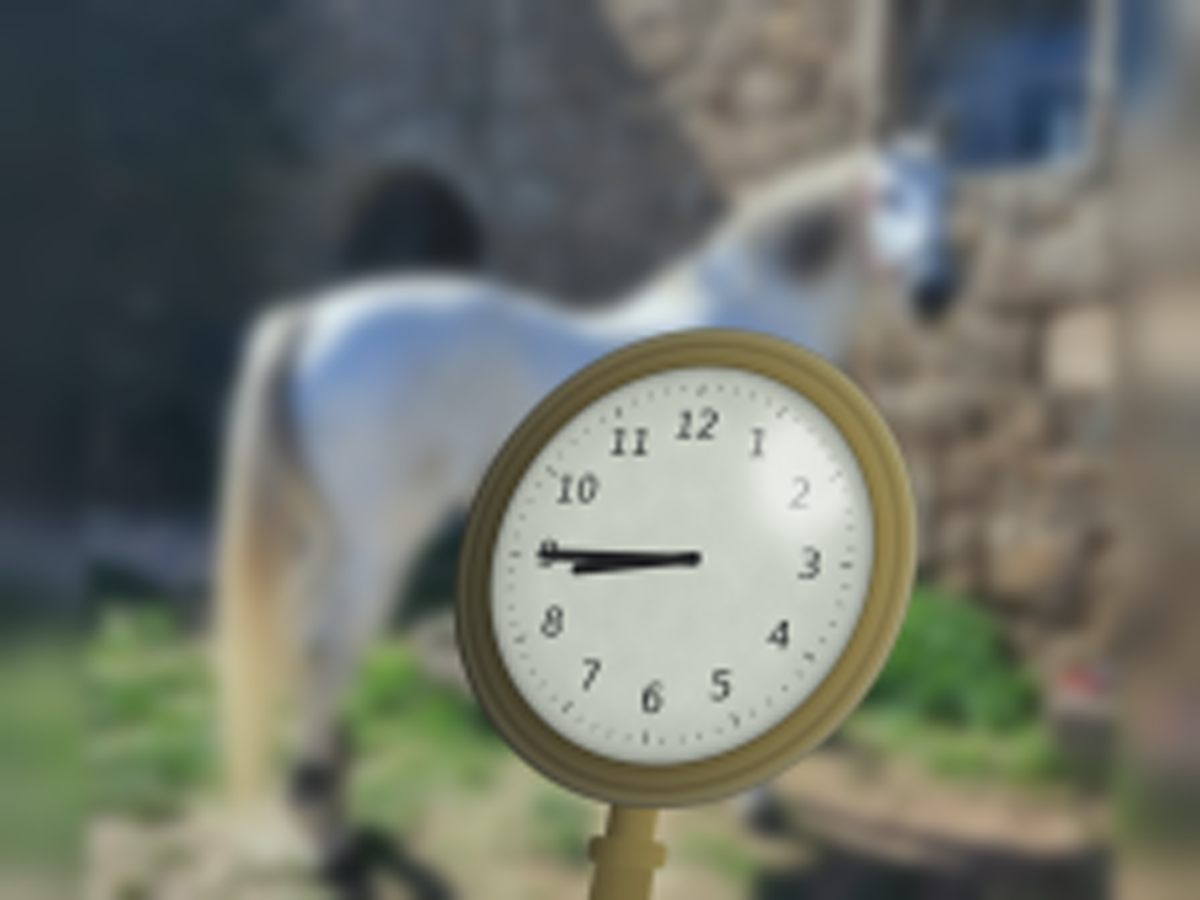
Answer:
8:45
